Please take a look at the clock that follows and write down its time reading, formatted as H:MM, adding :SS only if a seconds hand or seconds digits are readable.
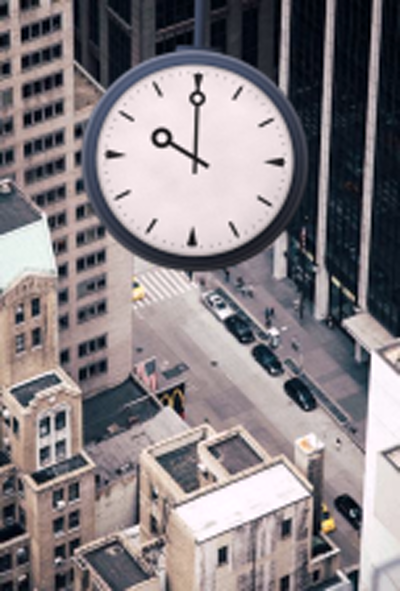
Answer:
10:00
